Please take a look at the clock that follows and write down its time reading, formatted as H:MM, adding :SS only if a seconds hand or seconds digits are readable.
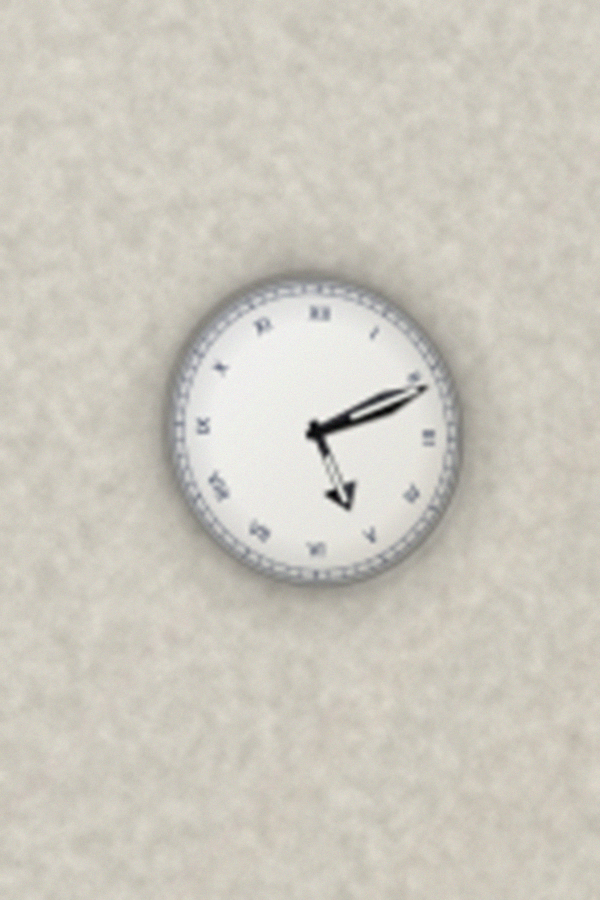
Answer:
5:11
